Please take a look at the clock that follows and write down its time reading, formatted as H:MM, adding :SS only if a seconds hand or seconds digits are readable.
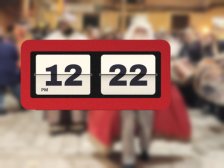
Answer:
12:22
